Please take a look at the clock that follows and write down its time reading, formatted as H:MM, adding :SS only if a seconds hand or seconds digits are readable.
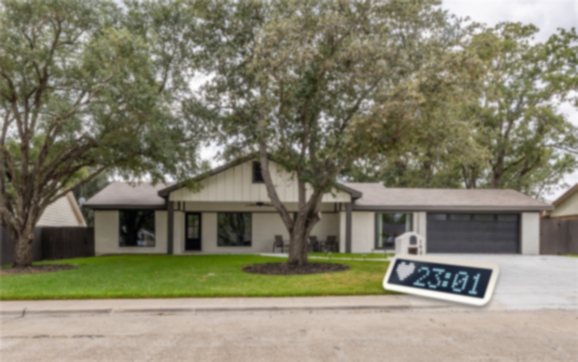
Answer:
23:01
